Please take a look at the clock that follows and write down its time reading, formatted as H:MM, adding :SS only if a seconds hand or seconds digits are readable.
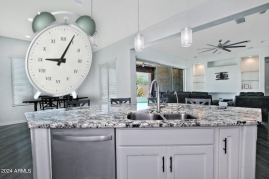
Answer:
9:04
